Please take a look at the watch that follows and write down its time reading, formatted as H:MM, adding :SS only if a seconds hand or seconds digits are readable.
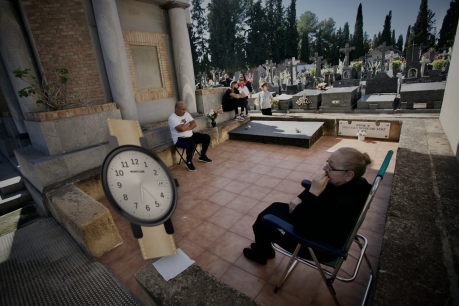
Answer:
6:24
